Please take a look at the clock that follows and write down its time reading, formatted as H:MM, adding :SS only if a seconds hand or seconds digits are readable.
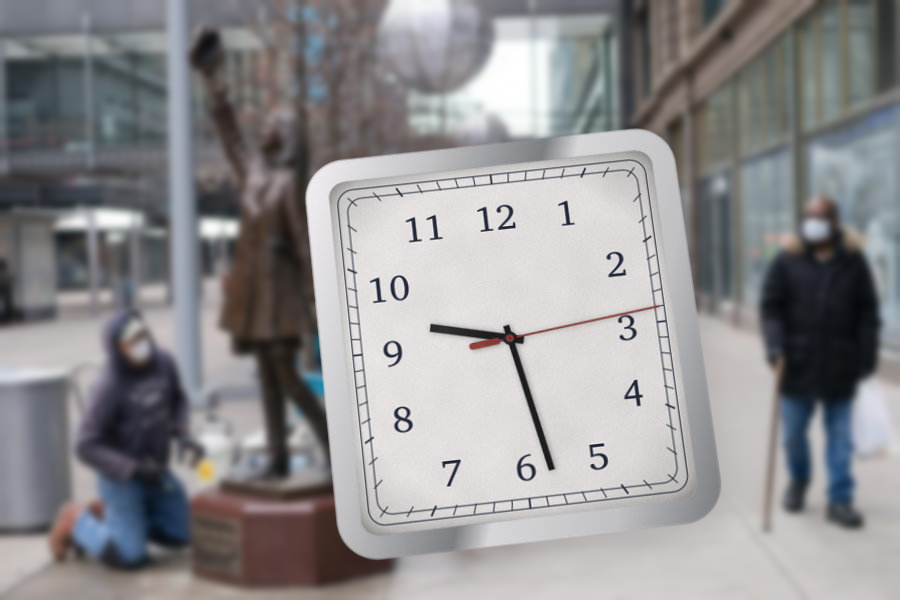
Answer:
9:28:14
